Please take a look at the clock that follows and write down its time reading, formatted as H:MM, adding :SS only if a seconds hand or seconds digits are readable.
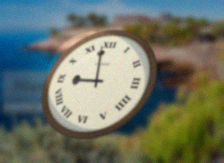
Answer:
8:58
